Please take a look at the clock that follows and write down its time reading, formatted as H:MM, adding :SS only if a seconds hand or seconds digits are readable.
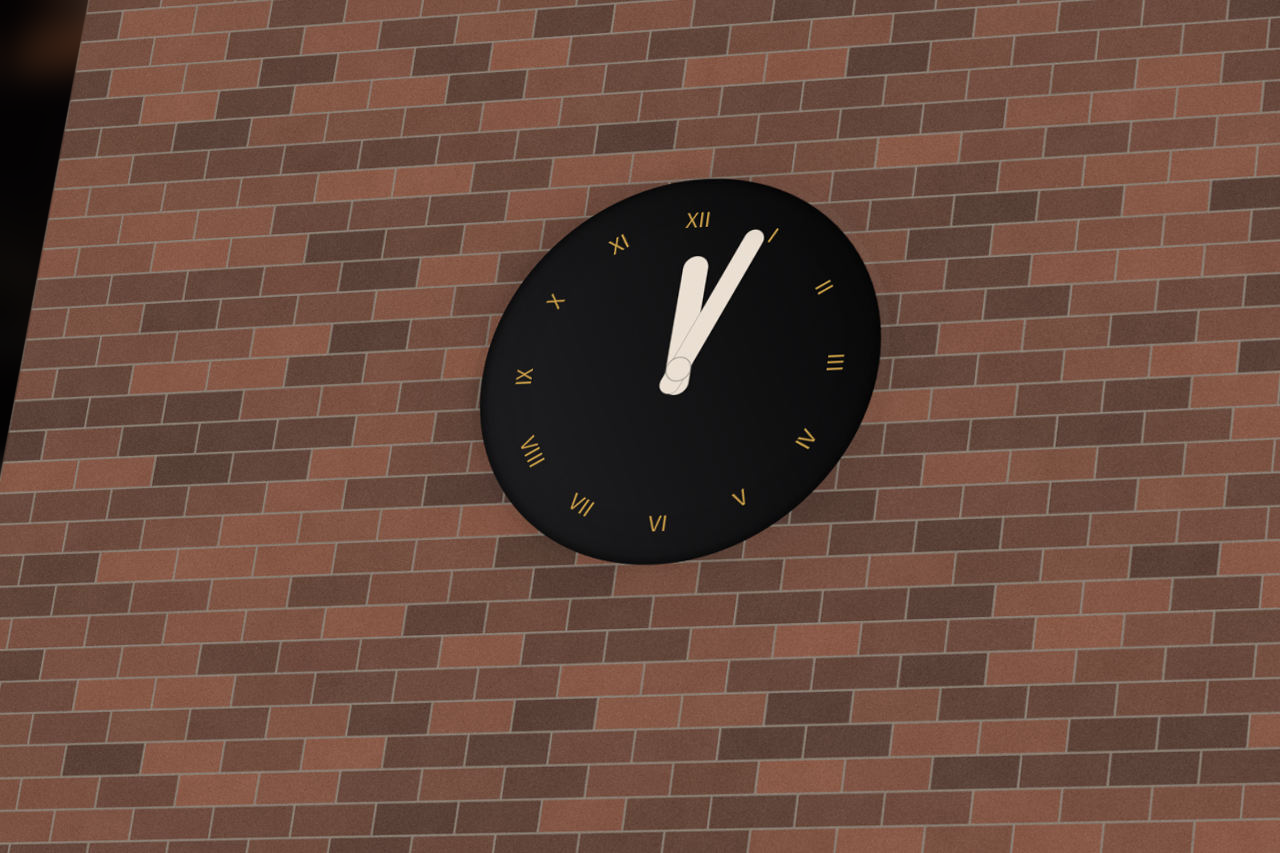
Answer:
12:04
